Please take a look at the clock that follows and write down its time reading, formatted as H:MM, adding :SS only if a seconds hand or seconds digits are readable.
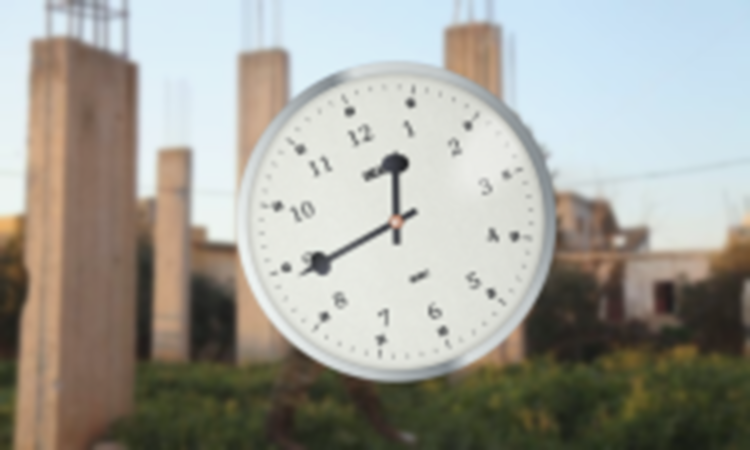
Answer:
12:44
